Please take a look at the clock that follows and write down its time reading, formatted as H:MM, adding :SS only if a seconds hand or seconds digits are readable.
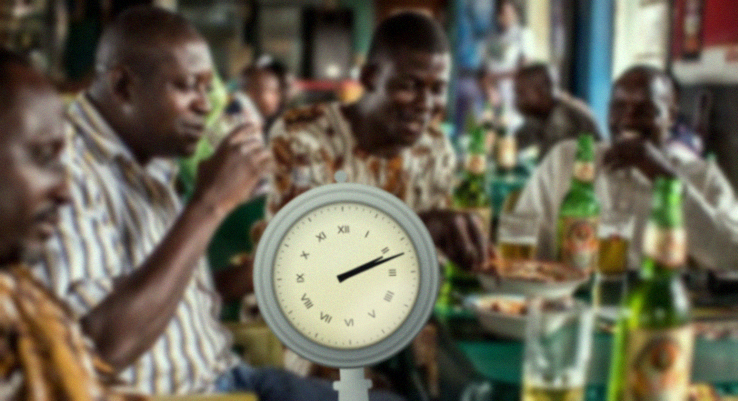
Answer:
2:12
